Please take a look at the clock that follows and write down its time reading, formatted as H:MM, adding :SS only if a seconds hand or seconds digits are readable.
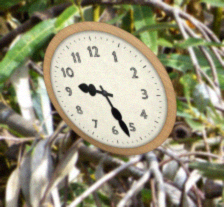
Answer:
9:27
